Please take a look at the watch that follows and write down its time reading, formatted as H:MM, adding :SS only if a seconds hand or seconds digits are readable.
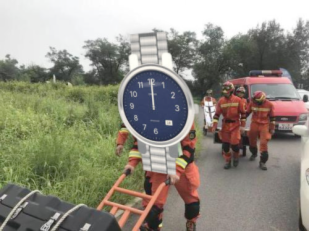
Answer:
12:00
